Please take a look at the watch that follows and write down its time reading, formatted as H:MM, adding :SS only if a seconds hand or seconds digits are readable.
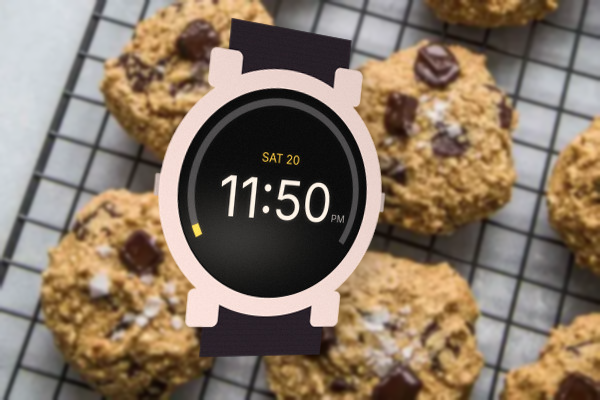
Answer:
11:50
